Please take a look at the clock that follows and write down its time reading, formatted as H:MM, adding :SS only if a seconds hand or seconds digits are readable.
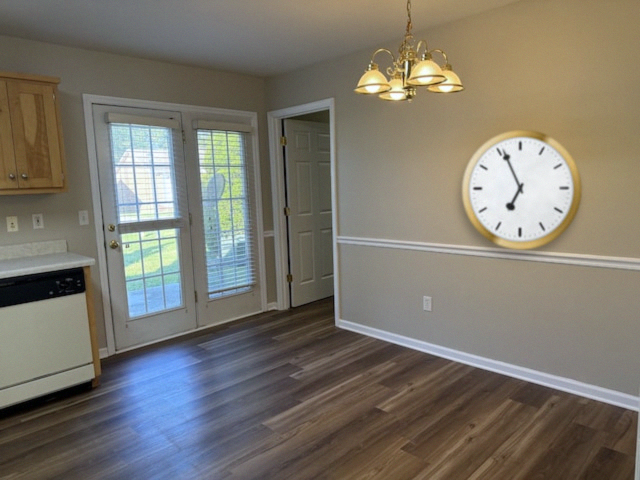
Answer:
6:56
